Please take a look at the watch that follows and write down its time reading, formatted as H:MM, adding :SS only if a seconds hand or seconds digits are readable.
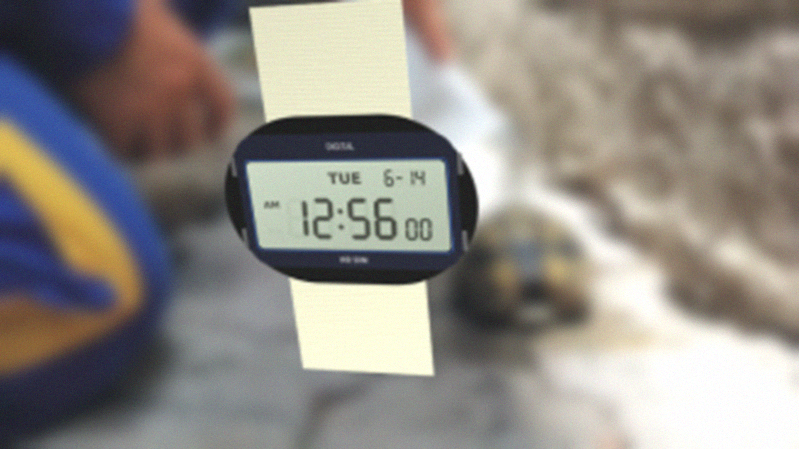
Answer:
12:56:00
